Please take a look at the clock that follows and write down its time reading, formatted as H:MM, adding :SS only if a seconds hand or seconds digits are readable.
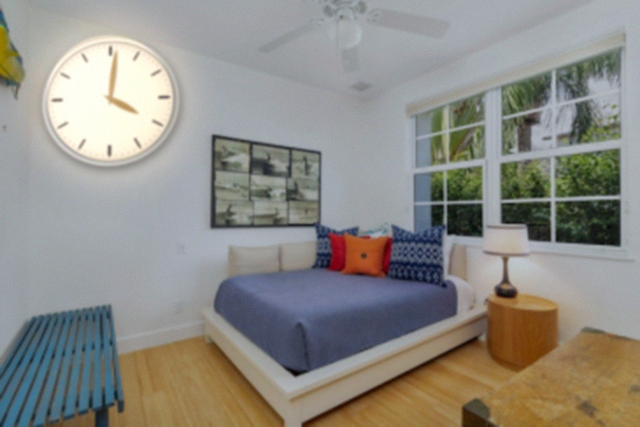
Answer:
4:01
